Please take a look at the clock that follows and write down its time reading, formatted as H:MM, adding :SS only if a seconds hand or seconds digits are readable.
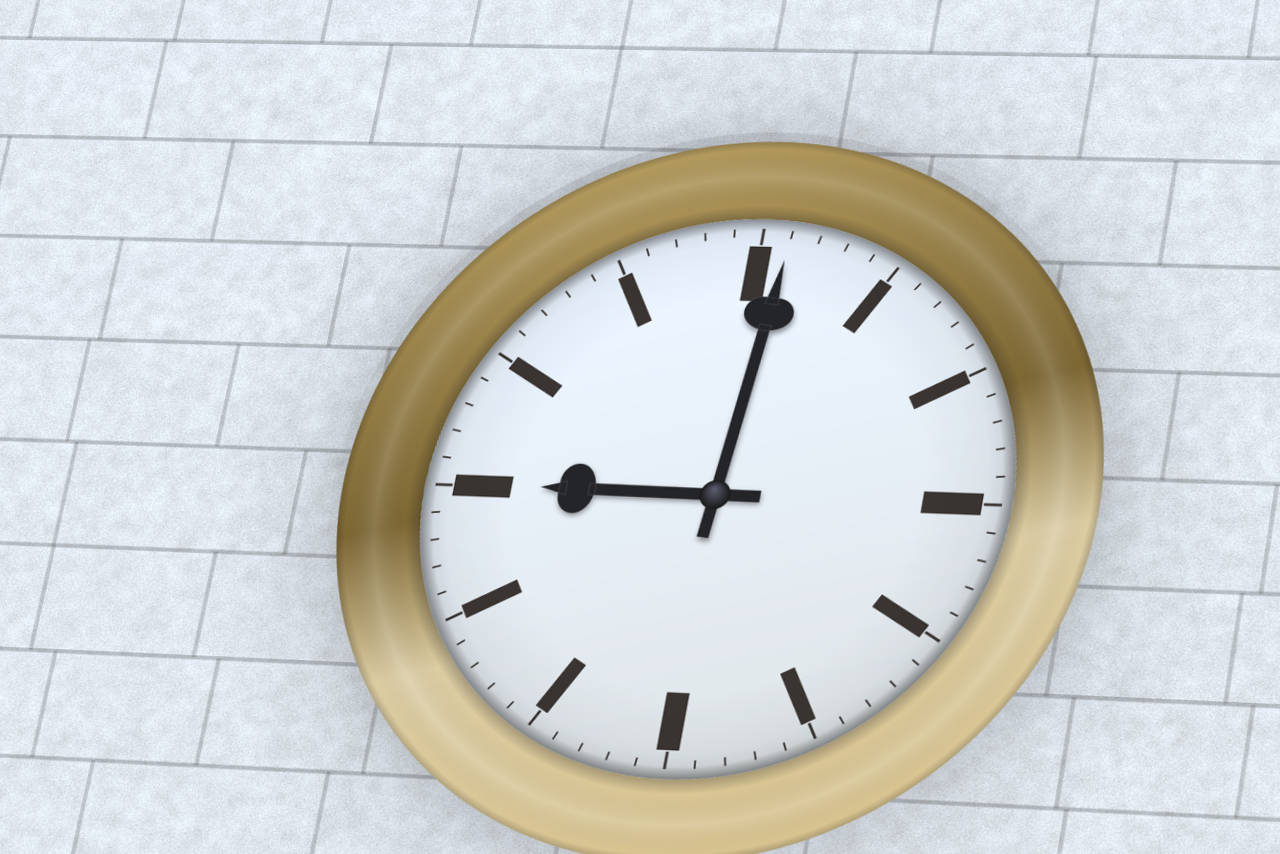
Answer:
9:01
